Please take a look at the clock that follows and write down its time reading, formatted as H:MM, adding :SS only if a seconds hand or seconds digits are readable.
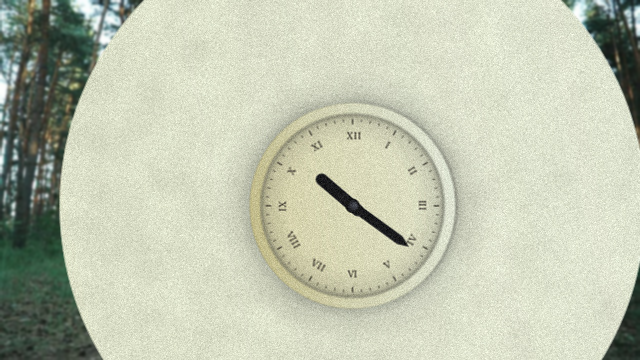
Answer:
10:21
